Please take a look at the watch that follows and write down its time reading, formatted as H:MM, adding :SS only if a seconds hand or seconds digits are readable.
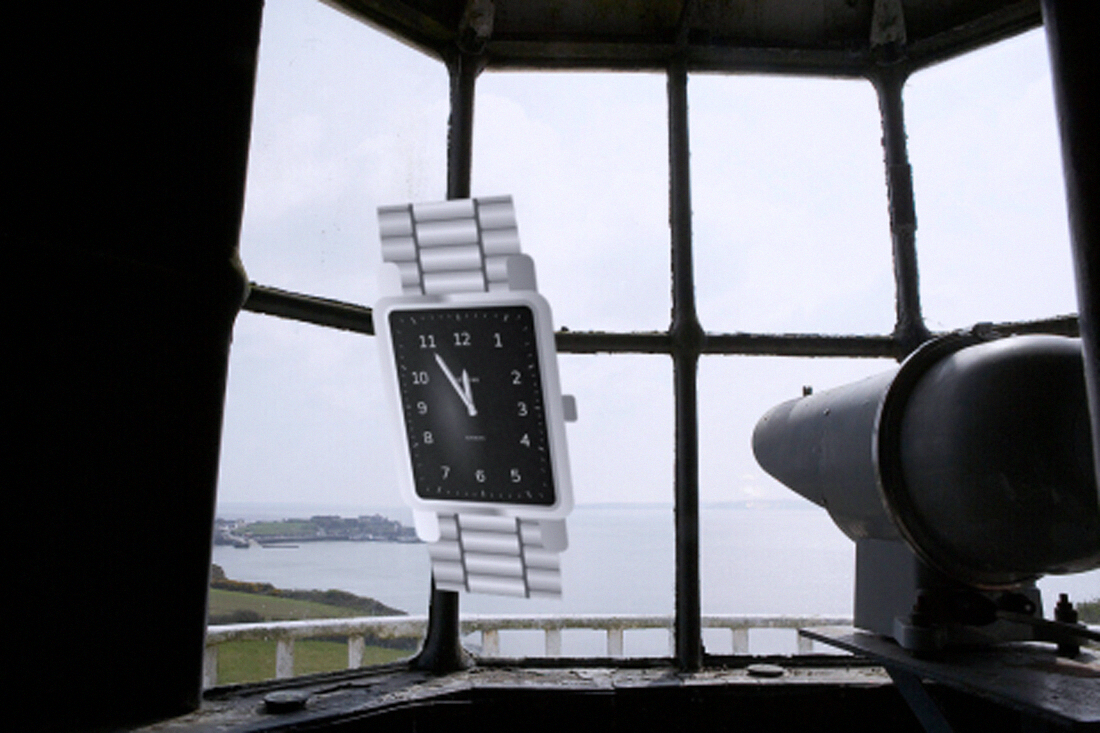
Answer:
11:55
